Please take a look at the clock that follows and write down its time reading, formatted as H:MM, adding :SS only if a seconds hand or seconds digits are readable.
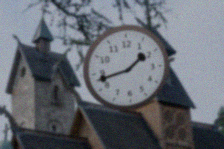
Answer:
1:43
